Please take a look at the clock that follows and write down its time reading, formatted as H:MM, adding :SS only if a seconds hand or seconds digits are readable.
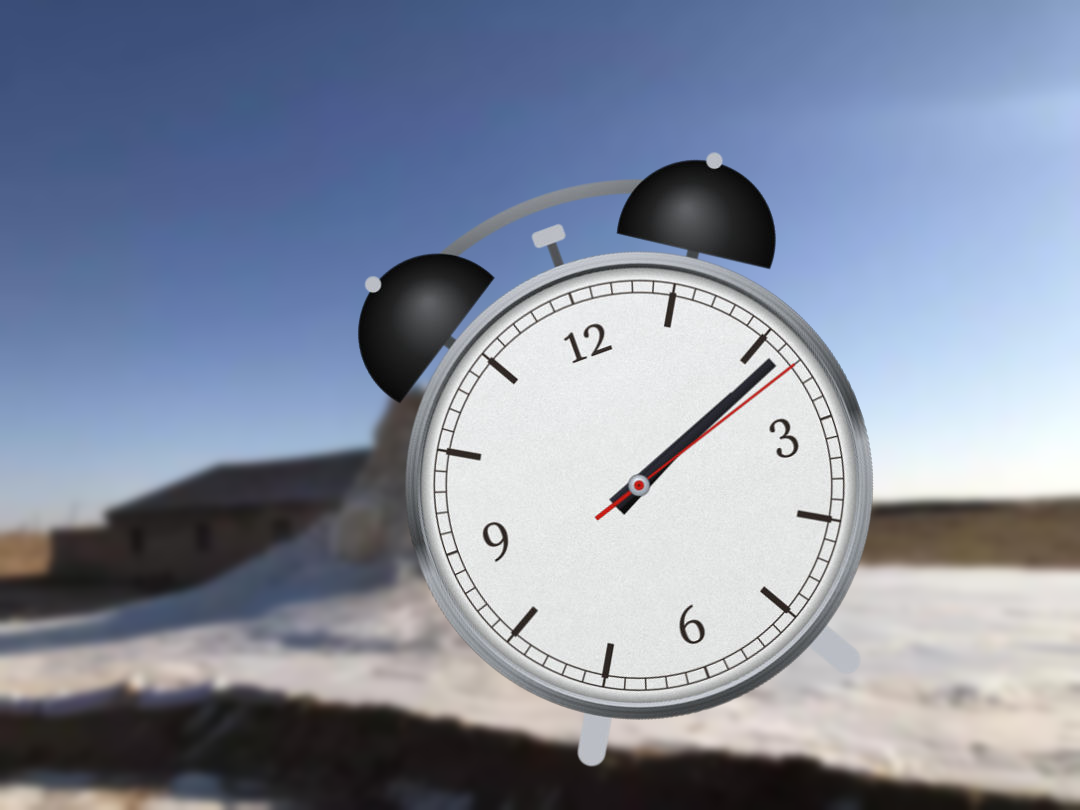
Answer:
2:11:12
